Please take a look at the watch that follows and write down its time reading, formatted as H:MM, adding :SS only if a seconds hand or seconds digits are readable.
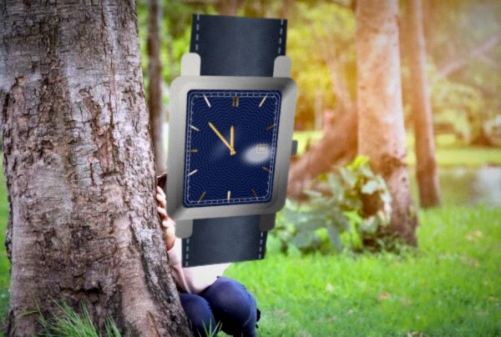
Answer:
11:53
